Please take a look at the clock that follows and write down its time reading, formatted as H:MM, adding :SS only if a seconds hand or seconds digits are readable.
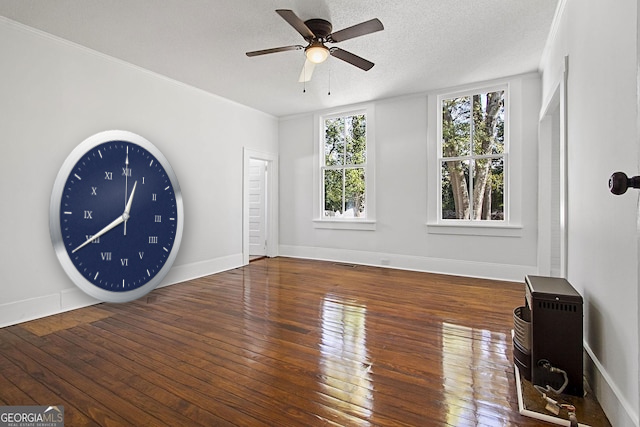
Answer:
12:40:00
